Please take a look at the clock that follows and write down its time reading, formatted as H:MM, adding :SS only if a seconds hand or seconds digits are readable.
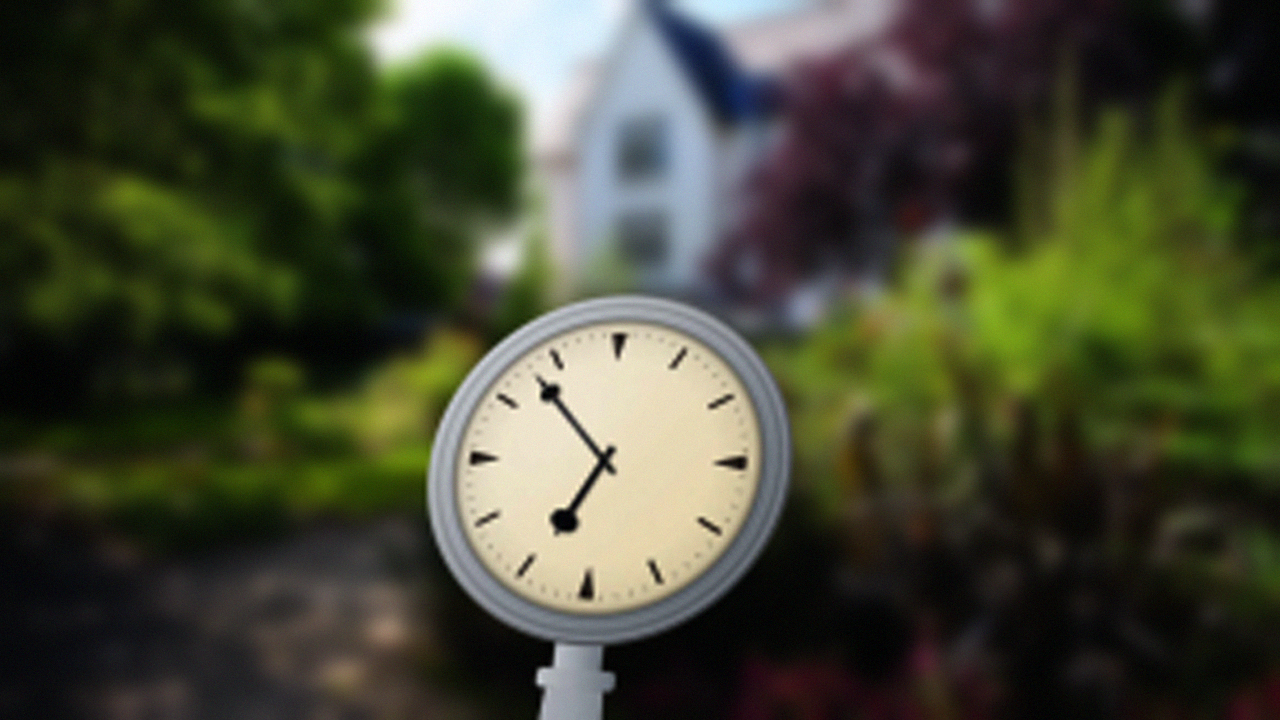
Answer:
6:53
